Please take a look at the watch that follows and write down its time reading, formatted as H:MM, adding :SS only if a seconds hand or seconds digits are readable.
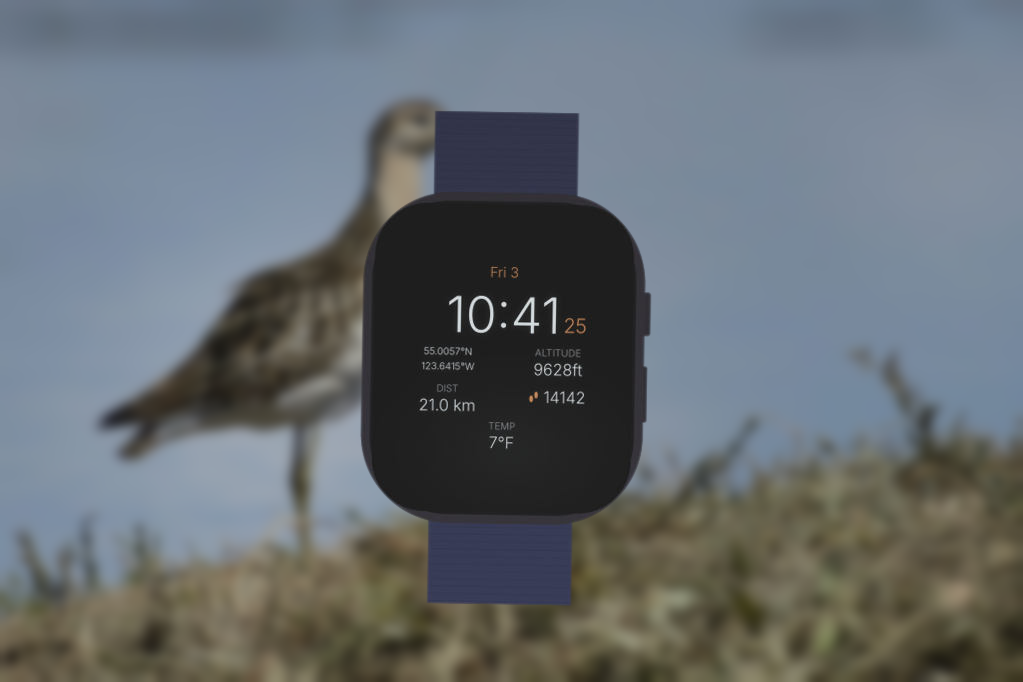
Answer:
10:41:25
